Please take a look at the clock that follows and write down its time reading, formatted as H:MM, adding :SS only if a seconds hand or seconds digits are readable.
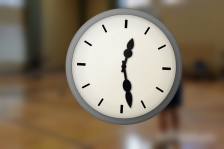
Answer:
12:28
